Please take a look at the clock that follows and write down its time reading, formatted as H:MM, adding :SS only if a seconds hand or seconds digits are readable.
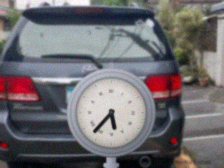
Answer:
5:37
